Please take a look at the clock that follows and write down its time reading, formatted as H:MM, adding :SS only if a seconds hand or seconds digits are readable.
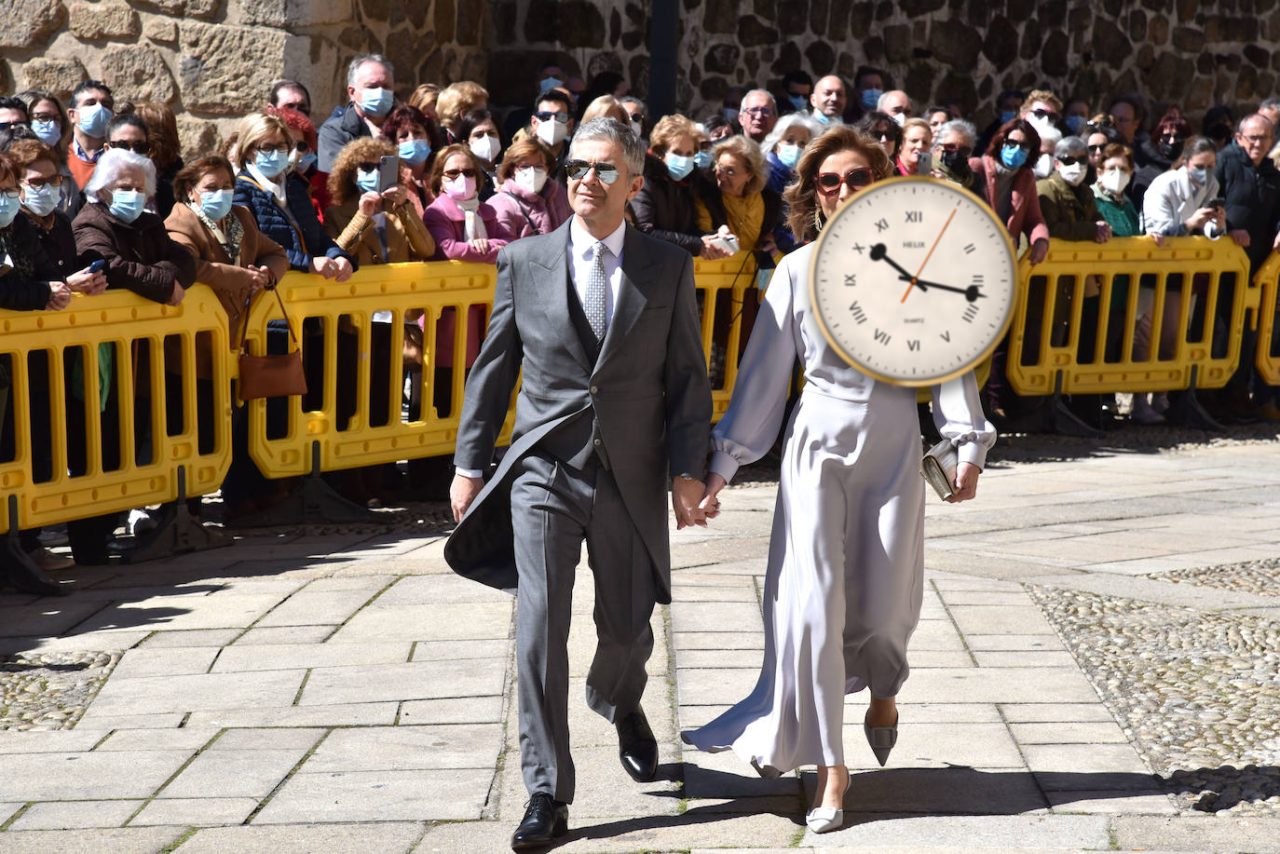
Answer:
10:17:05
